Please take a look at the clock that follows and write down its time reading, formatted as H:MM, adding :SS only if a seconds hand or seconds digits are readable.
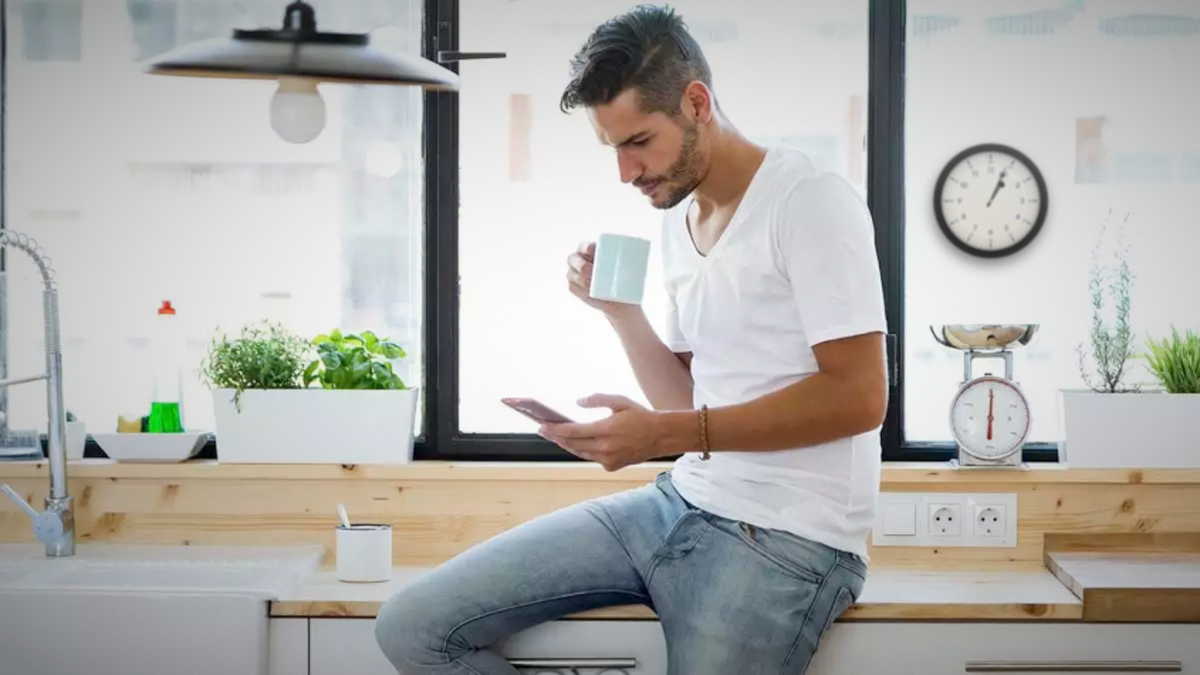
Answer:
1:04
